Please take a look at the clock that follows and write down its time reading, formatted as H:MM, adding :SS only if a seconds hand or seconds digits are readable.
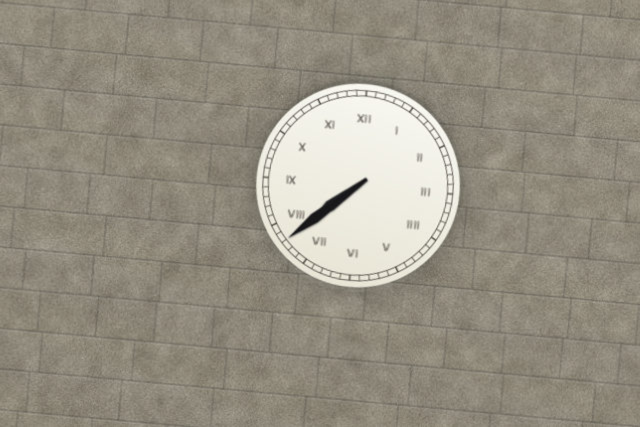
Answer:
7:38
